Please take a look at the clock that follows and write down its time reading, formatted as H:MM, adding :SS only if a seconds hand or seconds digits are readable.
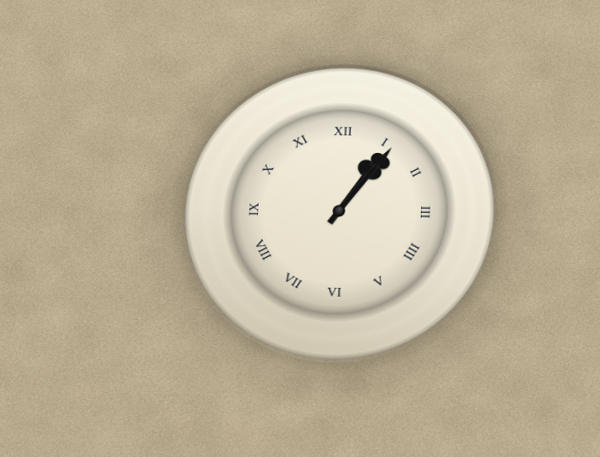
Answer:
1:06
